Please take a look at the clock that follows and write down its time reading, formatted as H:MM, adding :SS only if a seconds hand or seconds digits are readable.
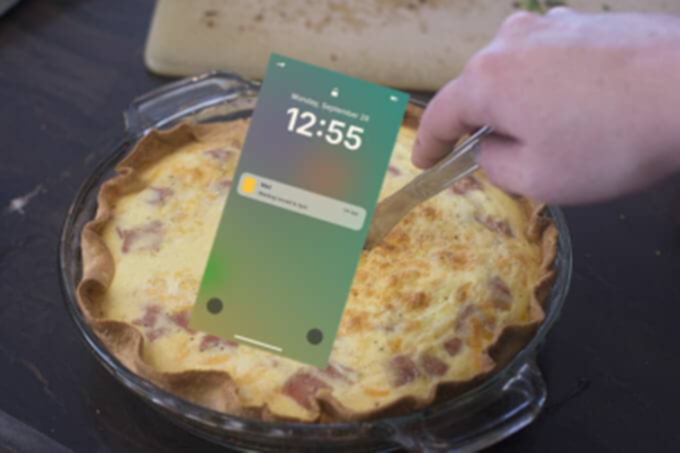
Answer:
12:55
